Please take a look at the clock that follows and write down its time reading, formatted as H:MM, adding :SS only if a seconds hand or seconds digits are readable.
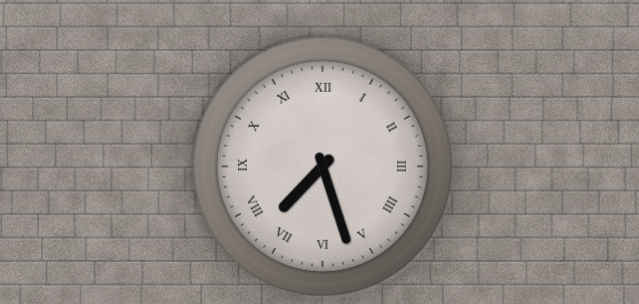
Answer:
7:27
